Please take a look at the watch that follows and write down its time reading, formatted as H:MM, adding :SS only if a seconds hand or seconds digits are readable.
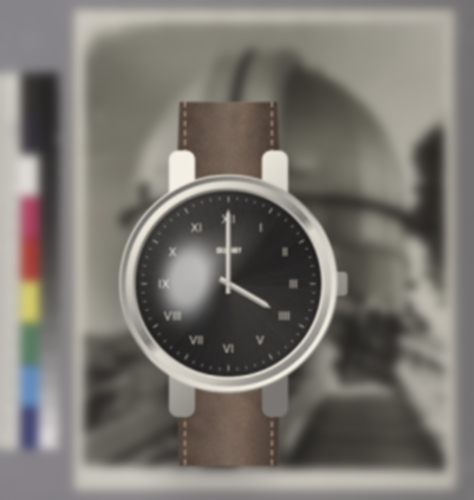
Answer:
4:00
